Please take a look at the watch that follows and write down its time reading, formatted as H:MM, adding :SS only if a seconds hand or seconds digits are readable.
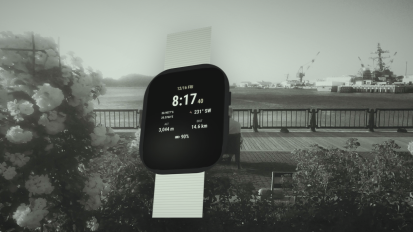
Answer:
8:17
